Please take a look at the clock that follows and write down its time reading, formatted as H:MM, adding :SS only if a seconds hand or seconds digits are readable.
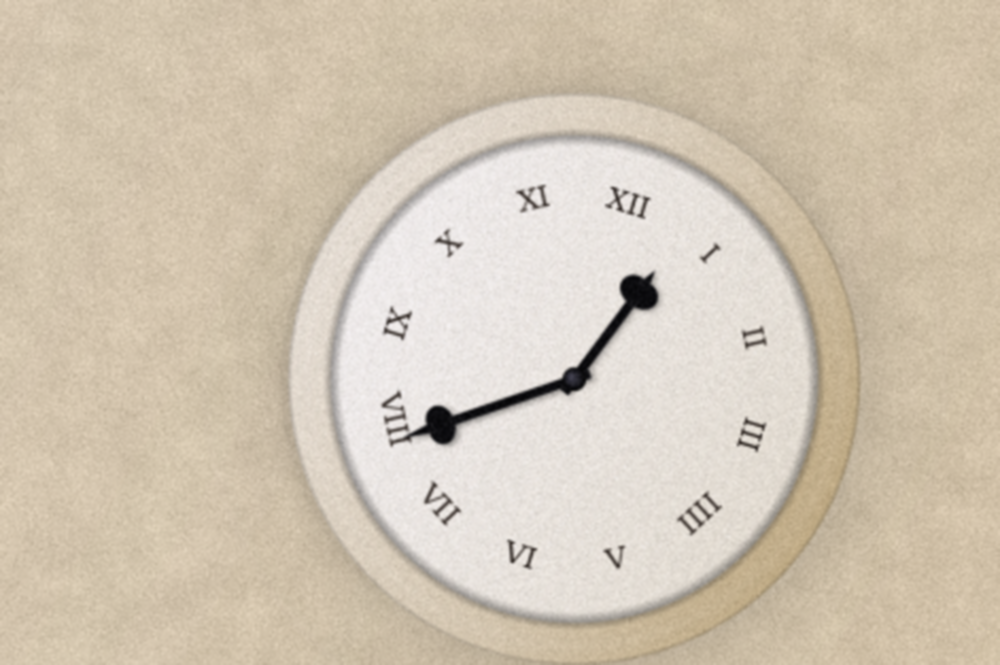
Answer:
12:39
